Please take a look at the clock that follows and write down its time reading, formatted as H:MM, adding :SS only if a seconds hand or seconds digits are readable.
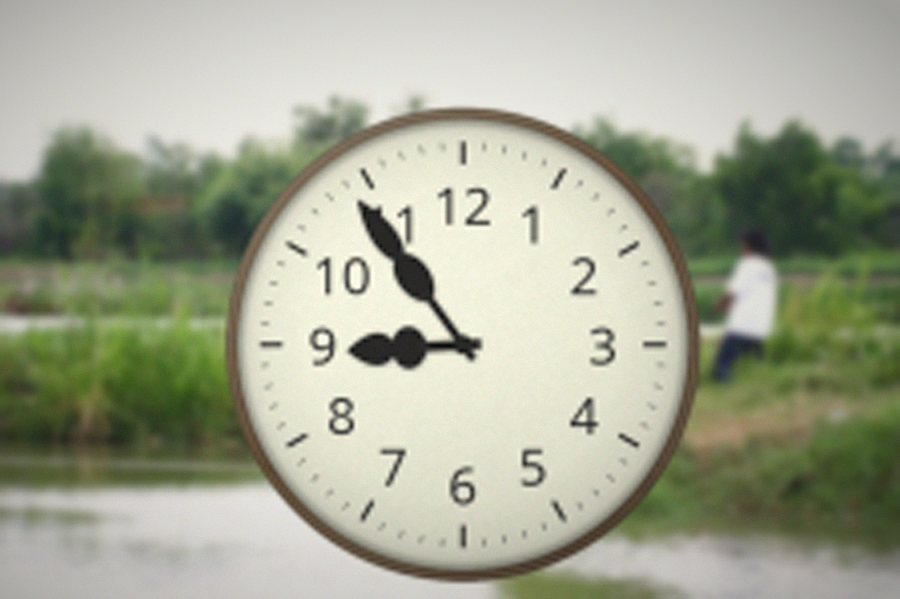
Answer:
8:54
